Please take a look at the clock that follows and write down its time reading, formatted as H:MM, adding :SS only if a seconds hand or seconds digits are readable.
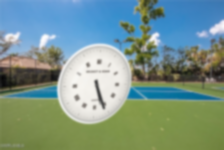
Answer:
5:26
